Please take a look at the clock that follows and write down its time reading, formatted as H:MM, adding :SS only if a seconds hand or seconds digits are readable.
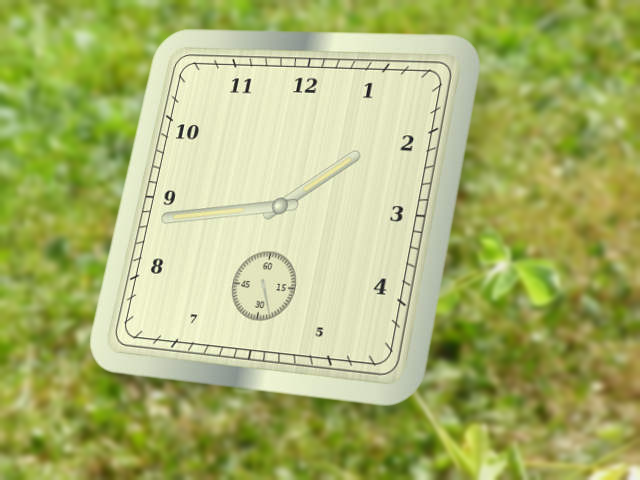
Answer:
1:43:26
